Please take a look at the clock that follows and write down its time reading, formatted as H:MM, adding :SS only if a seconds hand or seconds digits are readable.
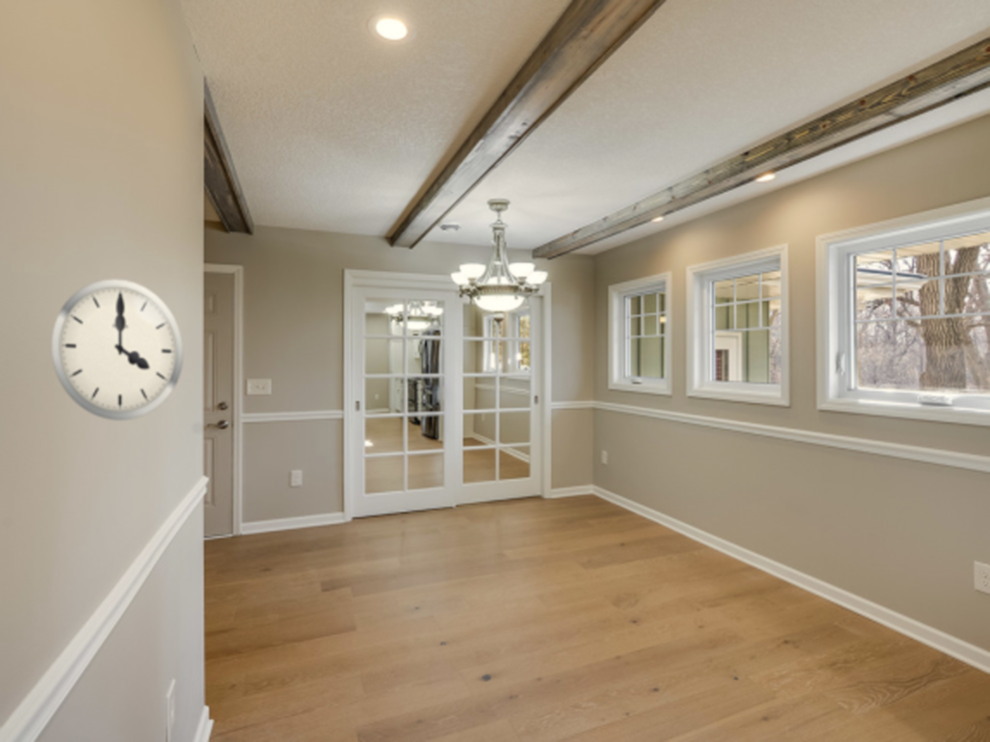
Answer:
4:00
